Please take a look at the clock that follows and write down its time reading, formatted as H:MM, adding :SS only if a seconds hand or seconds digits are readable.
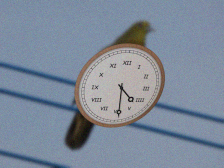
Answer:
4:29
